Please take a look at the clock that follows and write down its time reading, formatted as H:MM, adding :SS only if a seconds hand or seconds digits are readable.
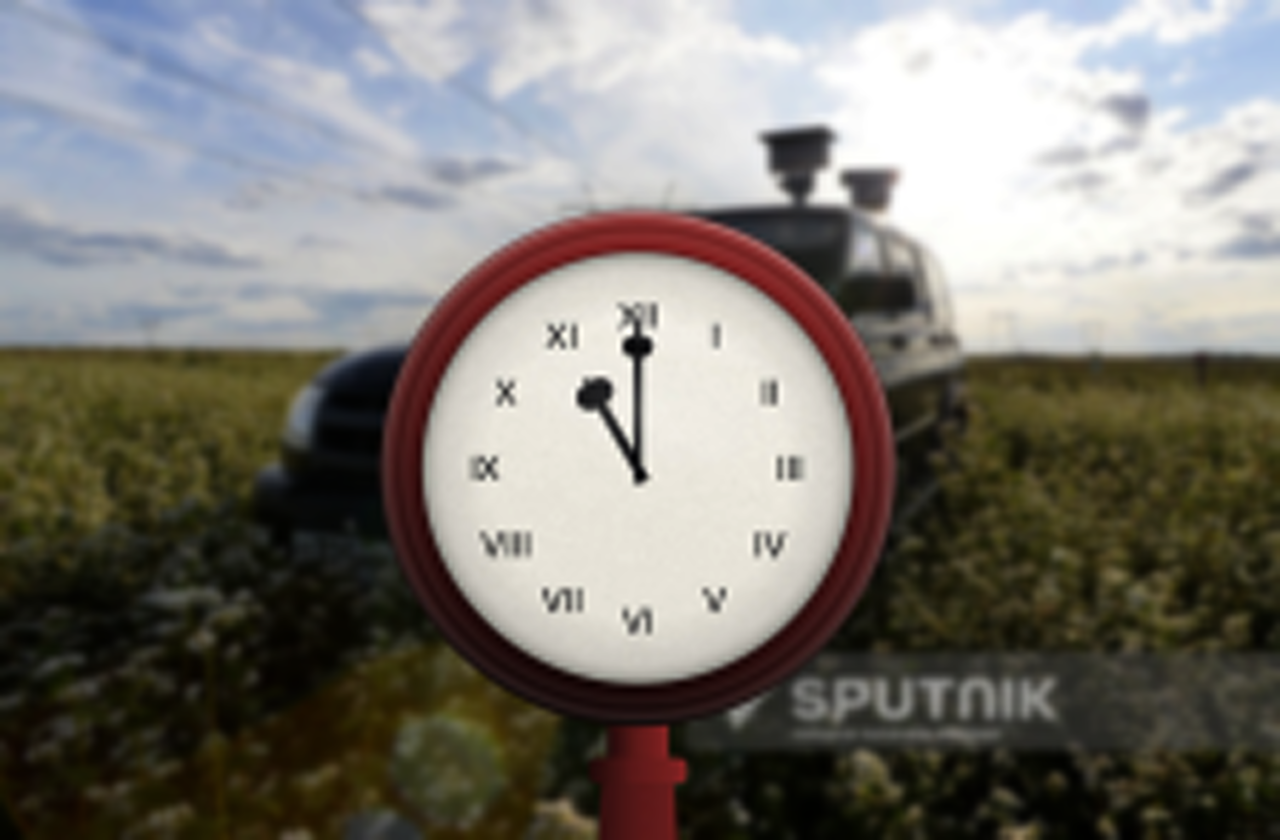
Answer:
11:00
